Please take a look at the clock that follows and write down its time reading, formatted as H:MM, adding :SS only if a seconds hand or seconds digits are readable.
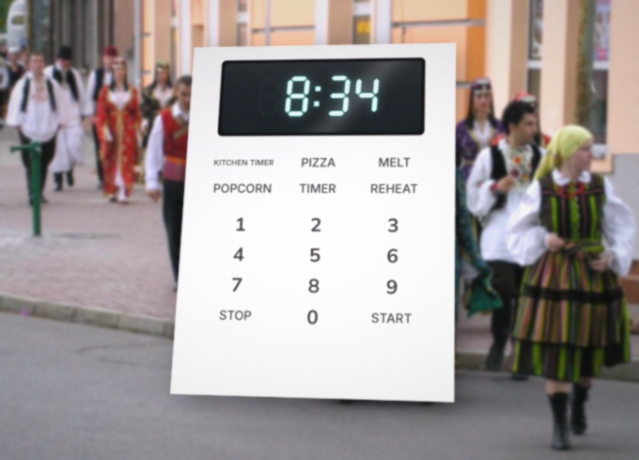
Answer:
8:34
